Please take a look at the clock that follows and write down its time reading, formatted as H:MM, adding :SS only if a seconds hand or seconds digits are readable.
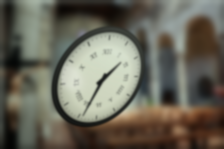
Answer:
1:34
